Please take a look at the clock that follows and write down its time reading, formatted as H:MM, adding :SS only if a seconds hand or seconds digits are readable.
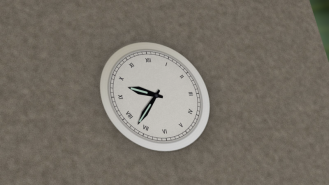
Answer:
9:37
